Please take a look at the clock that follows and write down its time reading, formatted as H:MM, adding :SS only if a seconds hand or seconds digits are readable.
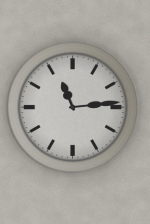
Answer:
11:14
